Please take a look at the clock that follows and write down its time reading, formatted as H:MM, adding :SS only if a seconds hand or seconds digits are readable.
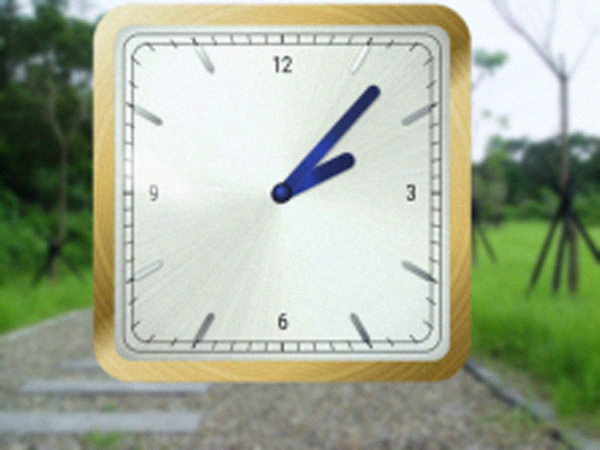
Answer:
2:07
